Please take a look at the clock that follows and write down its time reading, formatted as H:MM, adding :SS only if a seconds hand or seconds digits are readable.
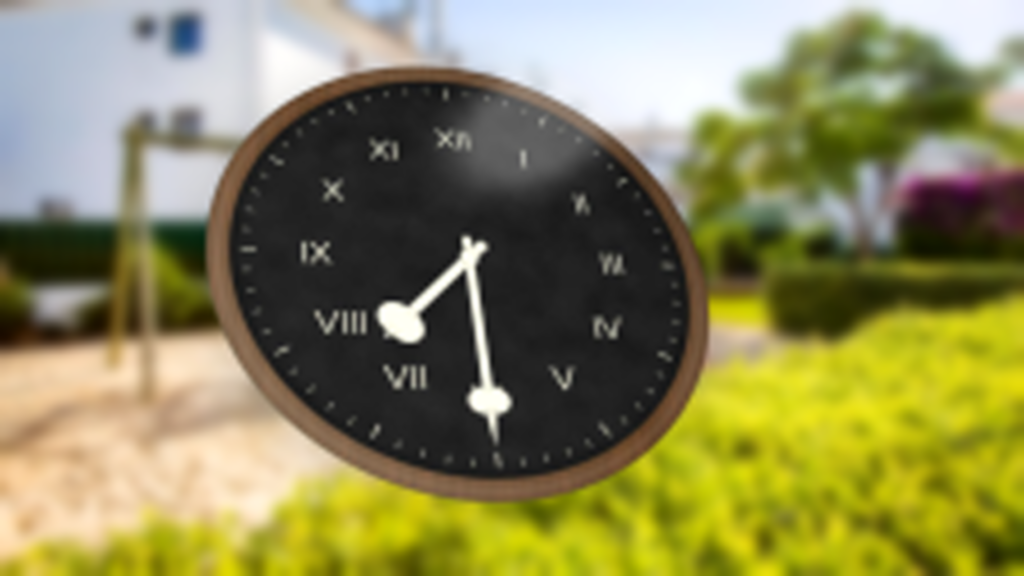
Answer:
7:30
